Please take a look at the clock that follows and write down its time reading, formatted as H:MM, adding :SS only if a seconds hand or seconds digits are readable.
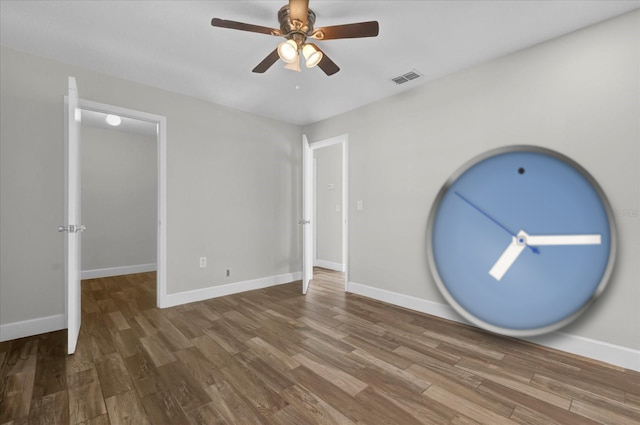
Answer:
7:14:51
